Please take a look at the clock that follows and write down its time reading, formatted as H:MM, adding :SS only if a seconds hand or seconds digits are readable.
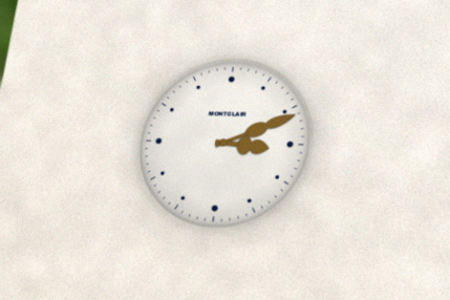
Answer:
3:11
